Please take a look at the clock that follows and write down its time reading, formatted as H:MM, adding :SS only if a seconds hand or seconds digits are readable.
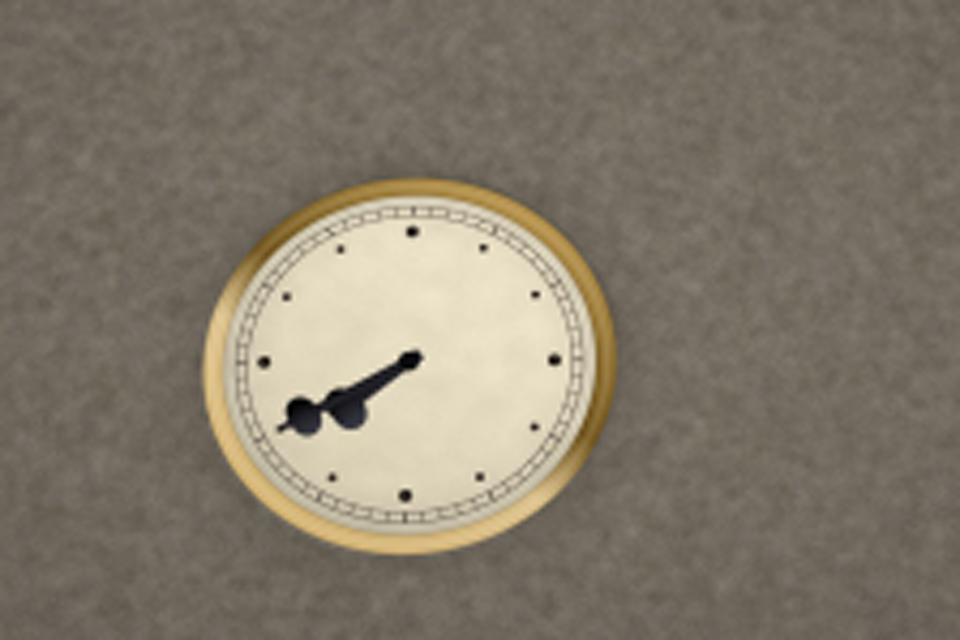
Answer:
7:40
